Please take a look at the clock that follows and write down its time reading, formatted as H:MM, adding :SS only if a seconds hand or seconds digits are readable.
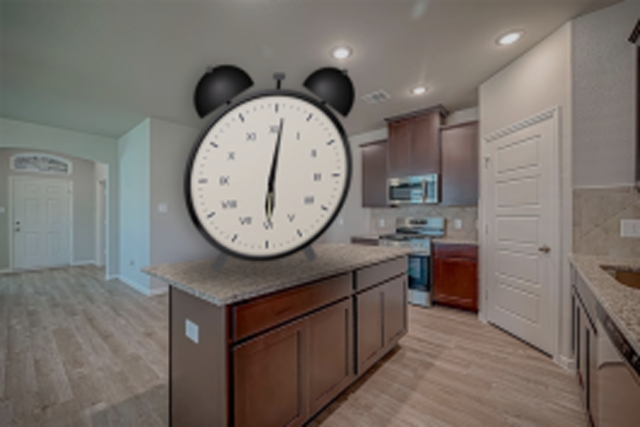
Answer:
6:01
